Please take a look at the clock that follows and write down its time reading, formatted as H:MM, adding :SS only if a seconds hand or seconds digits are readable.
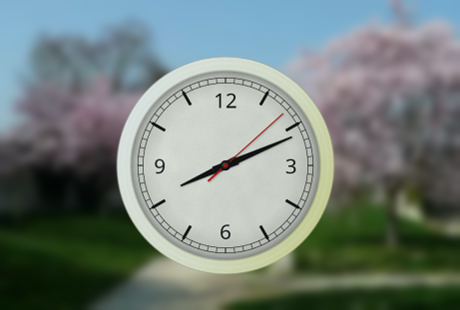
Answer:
8:11:08
